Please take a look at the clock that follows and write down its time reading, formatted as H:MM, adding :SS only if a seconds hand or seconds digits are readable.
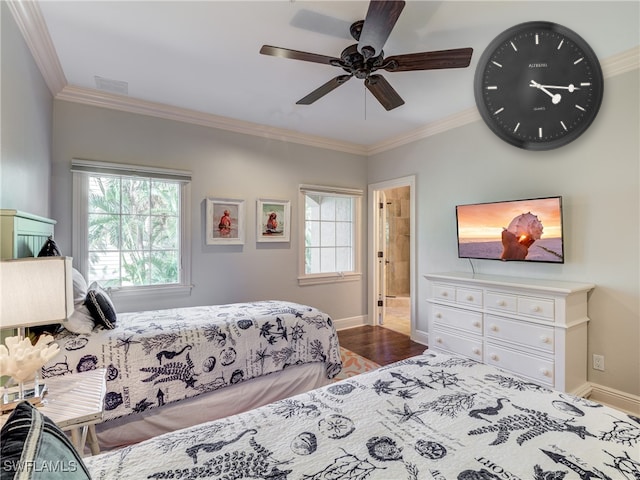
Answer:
4:16
